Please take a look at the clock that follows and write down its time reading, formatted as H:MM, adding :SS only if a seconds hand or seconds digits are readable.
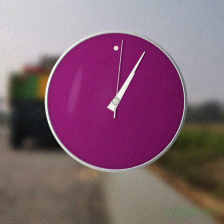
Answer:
1:05:01
